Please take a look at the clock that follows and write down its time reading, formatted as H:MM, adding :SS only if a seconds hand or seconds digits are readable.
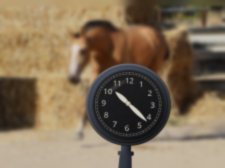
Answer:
10:22
